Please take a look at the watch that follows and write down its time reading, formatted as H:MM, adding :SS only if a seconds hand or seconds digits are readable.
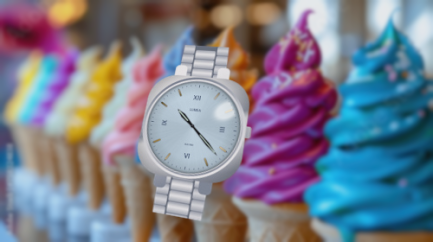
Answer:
10:22
